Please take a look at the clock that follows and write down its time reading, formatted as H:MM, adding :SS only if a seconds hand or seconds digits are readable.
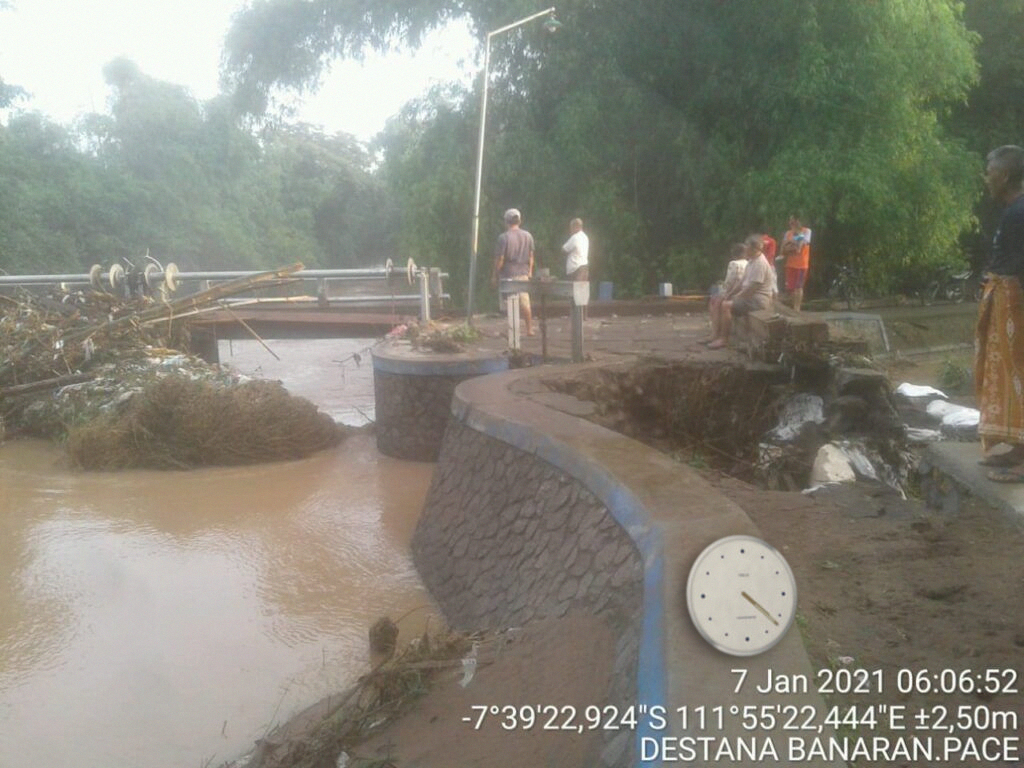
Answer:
4:22
